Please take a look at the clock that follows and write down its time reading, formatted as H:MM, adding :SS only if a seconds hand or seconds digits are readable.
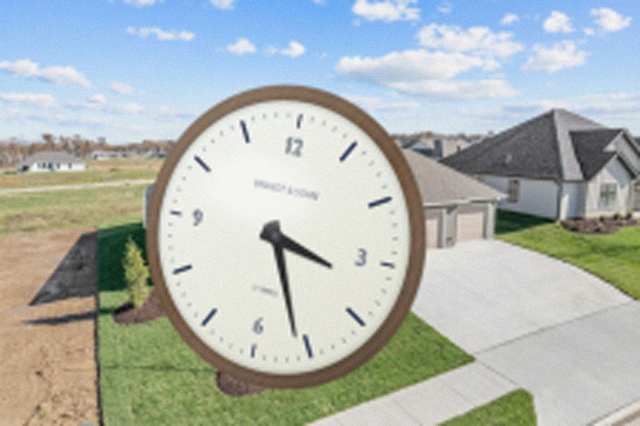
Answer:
3:26
